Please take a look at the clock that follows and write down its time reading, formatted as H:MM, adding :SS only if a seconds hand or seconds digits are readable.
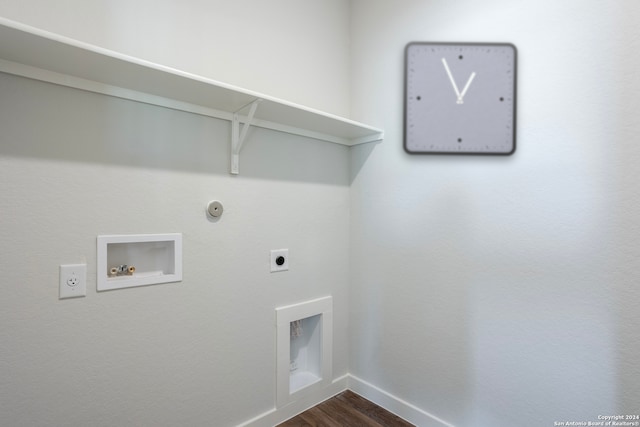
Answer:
12:56
